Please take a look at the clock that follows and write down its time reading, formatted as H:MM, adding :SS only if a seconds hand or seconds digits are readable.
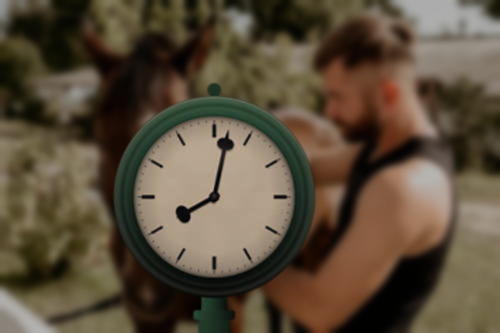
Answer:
8:02
